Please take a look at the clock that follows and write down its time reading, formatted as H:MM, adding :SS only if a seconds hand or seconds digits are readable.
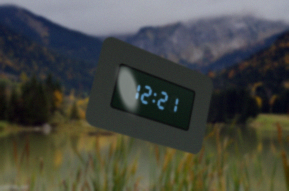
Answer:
12:21
